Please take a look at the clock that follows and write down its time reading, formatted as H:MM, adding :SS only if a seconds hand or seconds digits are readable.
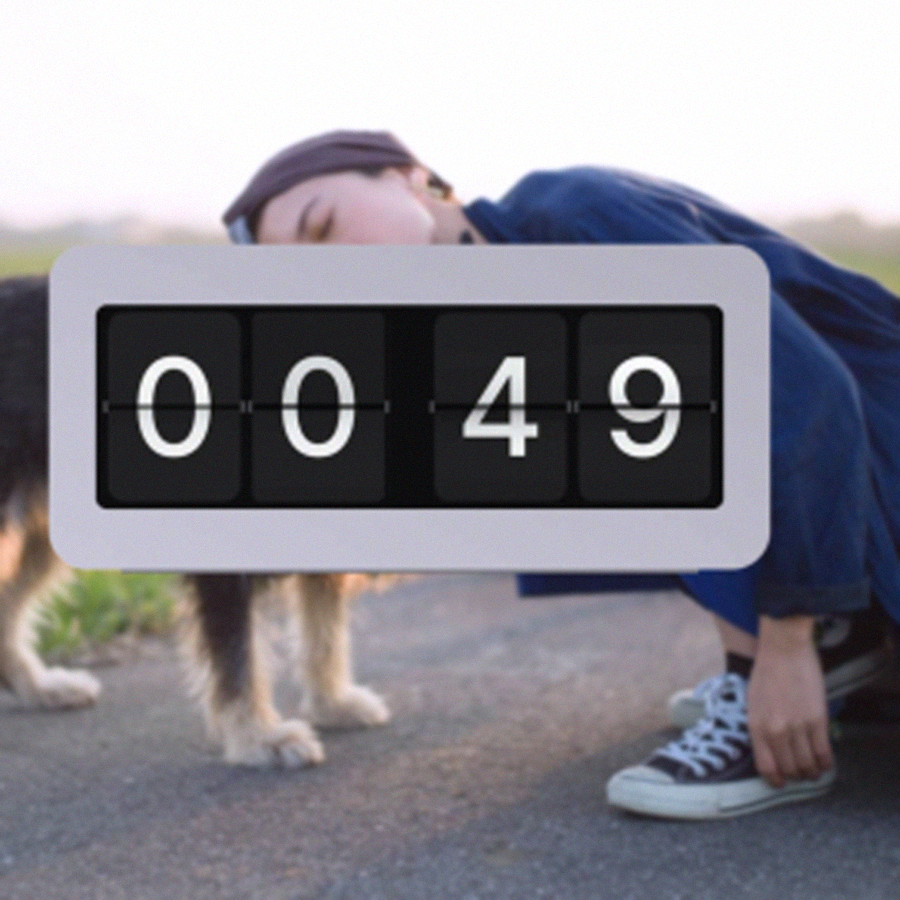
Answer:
0:49
